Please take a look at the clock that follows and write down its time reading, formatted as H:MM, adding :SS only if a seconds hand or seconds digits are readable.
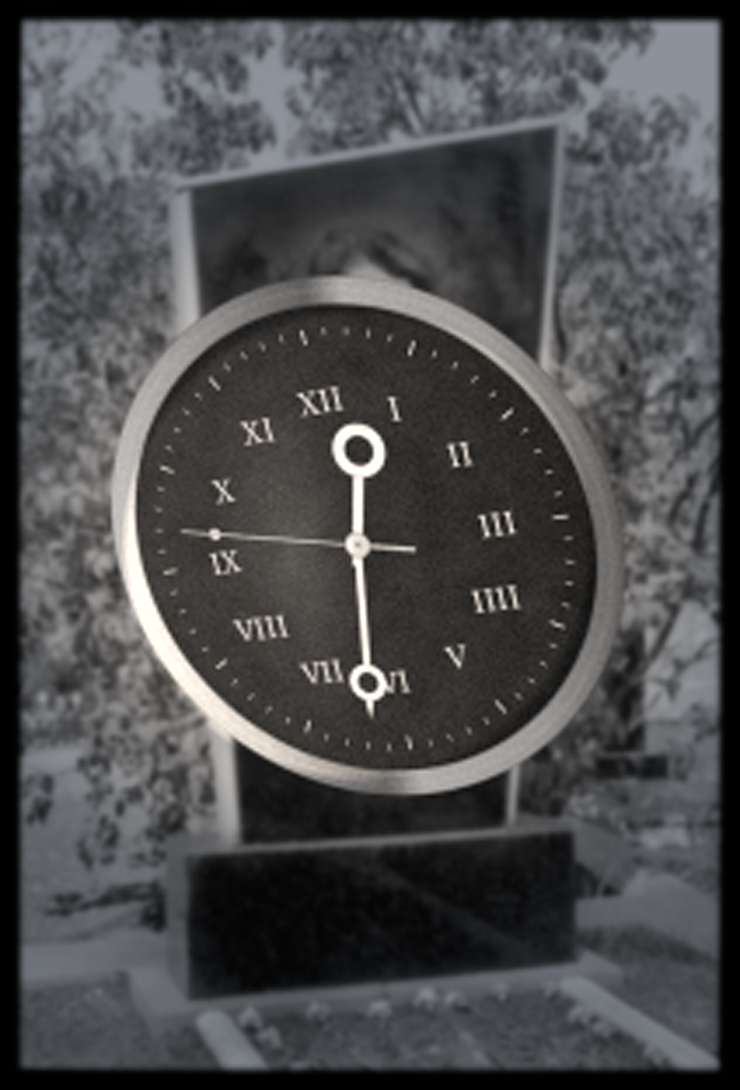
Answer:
12:31:47
